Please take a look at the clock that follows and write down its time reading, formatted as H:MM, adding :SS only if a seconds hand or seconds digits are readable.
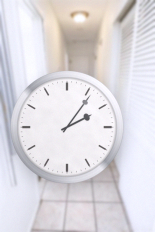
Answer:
2:06
